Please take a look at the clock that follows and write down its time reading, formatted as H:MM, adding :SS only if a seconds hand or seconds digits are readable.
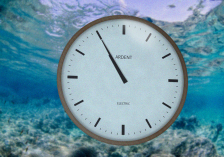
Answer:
10:55
